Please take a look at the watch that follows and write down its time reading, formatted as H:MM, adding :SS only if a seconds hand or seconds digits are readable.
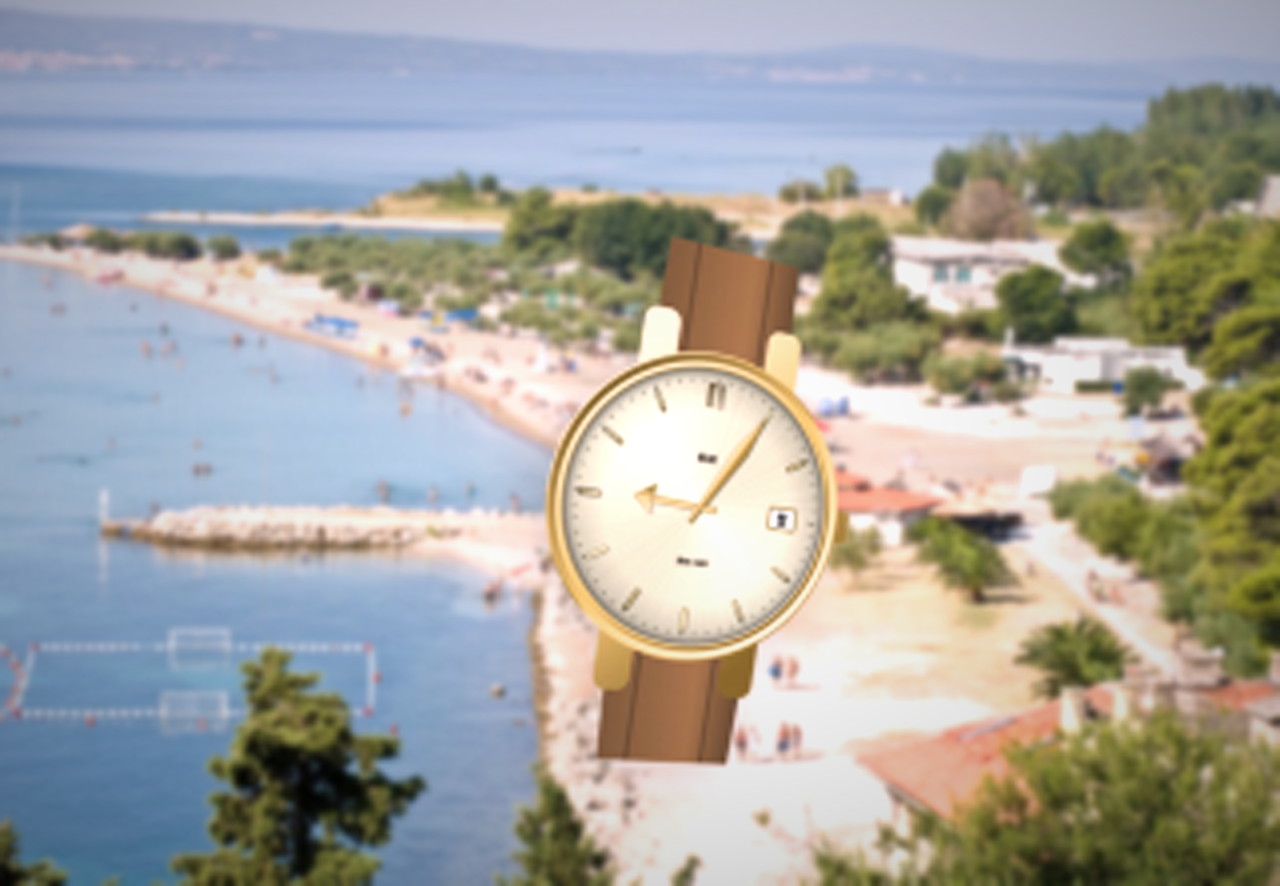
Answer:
9:05
